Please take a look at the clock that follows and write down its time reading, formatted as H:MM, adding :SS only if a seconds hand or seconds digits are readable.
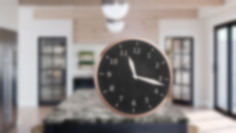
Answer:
11:17
